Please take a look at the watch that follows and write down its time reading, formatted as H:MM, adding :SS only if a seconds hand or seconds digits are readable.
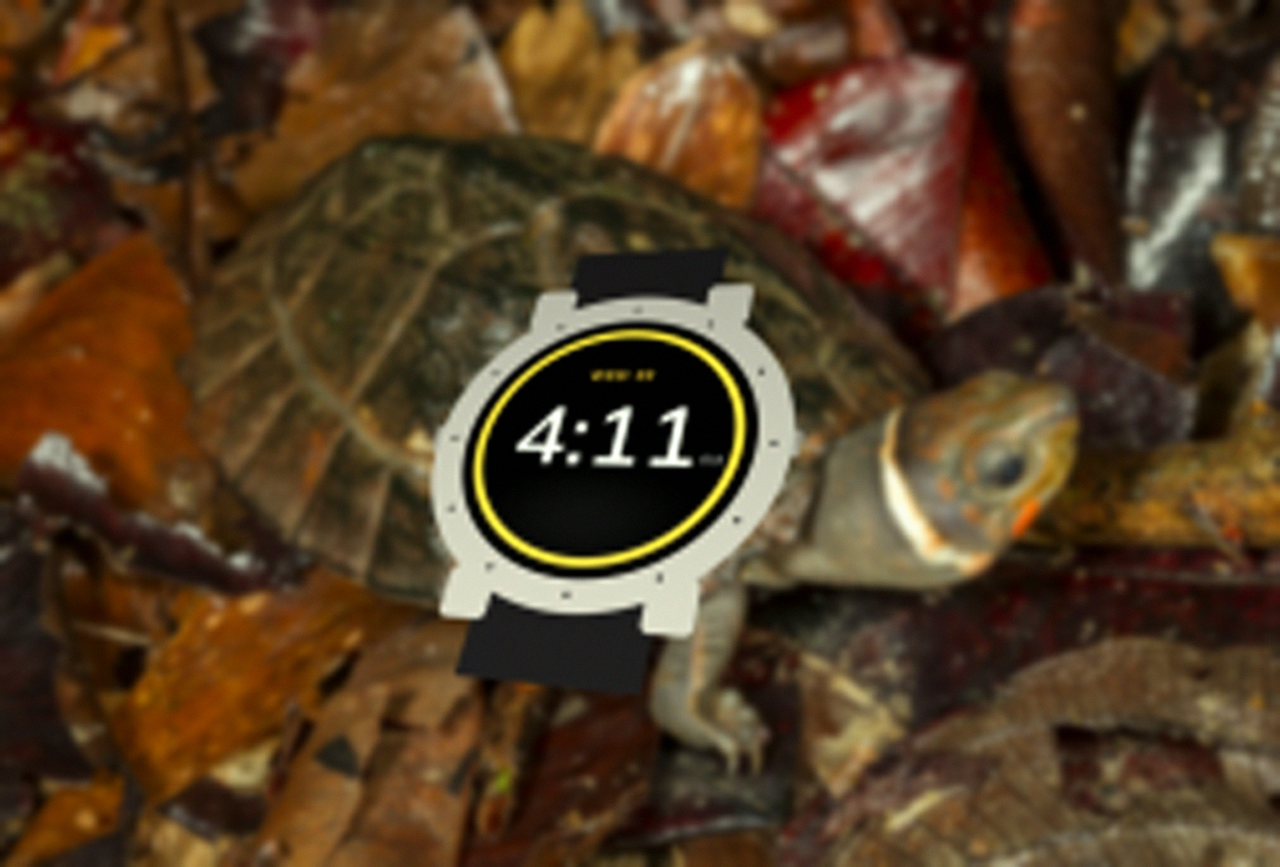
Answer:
4:11
